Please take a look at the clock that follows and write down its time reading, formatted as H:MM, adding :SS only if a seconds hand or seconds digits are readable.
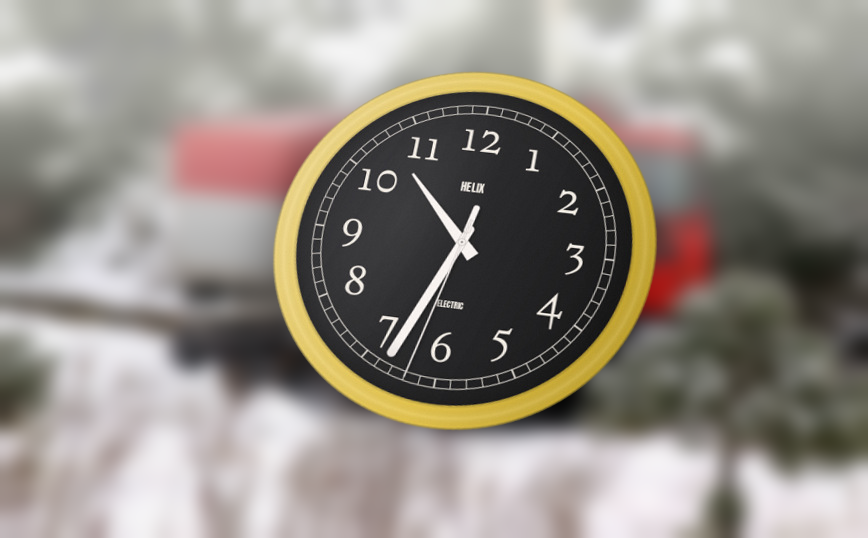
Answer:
10:33:32
